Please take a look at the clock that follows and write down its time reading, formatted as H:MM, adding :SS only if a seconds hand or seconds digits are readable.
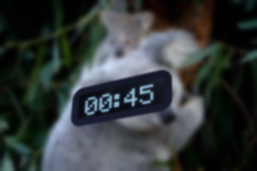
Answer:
0:45
